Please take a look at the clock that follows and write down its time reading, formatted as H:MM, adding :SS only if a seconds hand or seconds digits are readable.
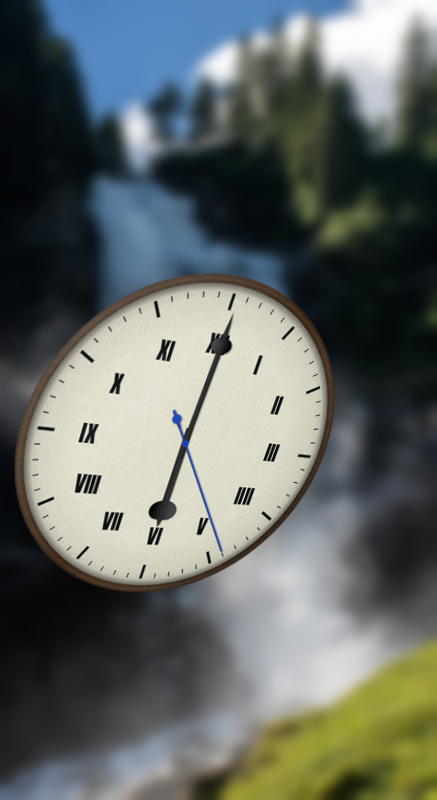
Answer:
6:00:24
